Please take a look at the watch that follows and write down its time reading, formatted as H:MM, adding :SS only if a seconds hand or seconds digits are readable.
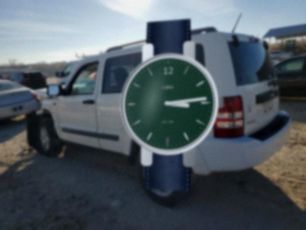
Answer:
3:14
